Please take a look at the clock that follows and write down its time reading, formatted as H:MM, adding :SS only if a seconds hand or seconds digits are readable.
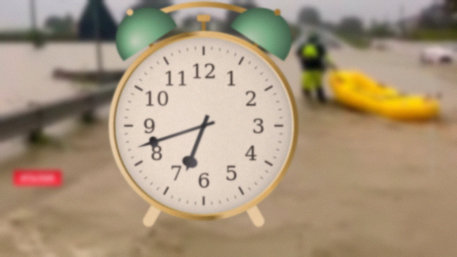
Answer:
6:42
